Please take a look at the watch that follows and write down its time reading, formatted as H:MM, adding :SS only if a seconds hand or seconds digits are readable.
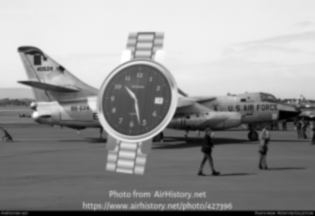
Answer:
10:27
